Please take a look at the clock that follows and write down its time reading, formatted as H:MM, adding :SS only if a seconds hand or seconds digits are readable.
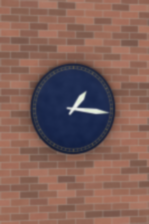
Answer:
1:16
